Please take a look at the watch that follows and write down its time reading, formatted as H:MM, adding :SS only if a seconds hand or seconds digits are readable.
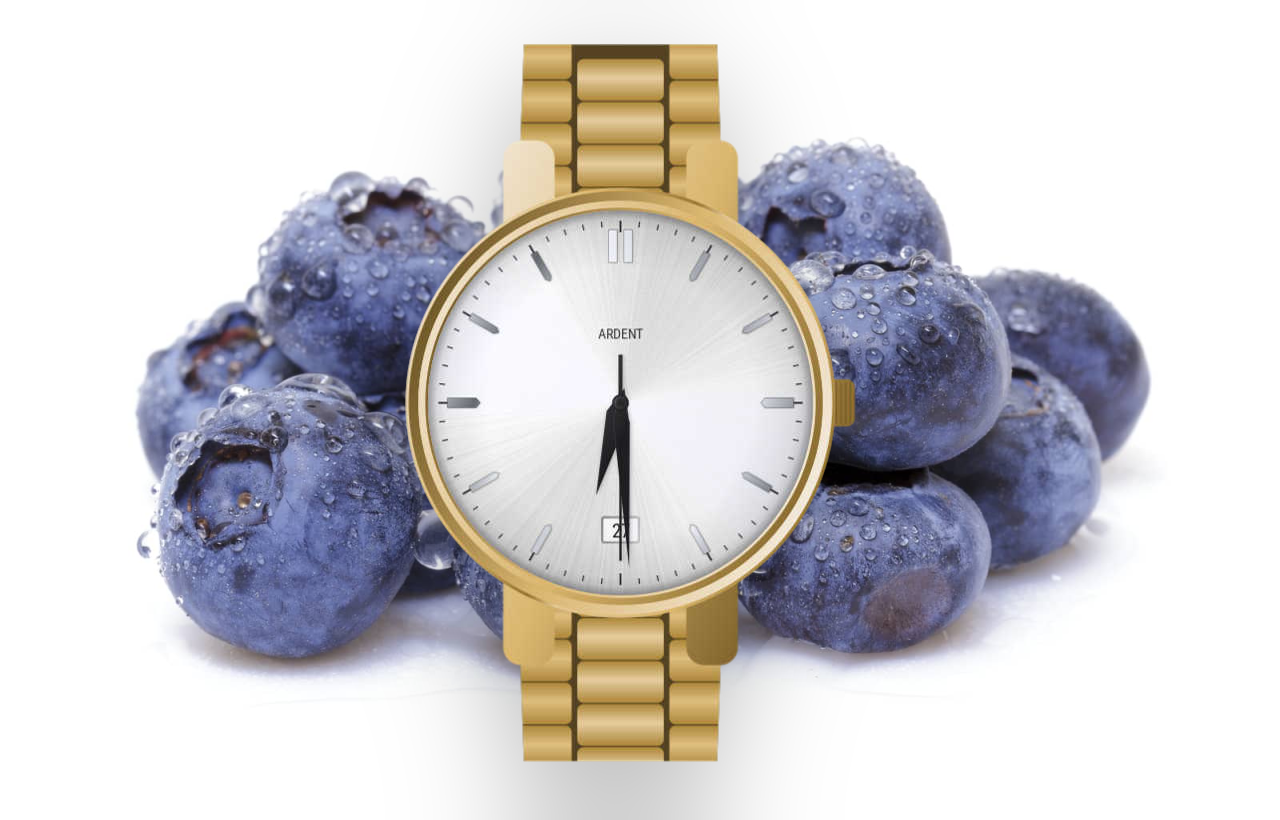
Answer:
6:29:30
